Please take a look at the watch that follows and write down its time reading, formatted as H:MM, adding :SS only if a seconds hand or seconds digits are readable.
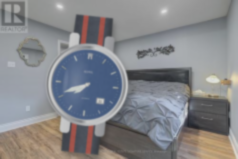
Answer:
7:41
